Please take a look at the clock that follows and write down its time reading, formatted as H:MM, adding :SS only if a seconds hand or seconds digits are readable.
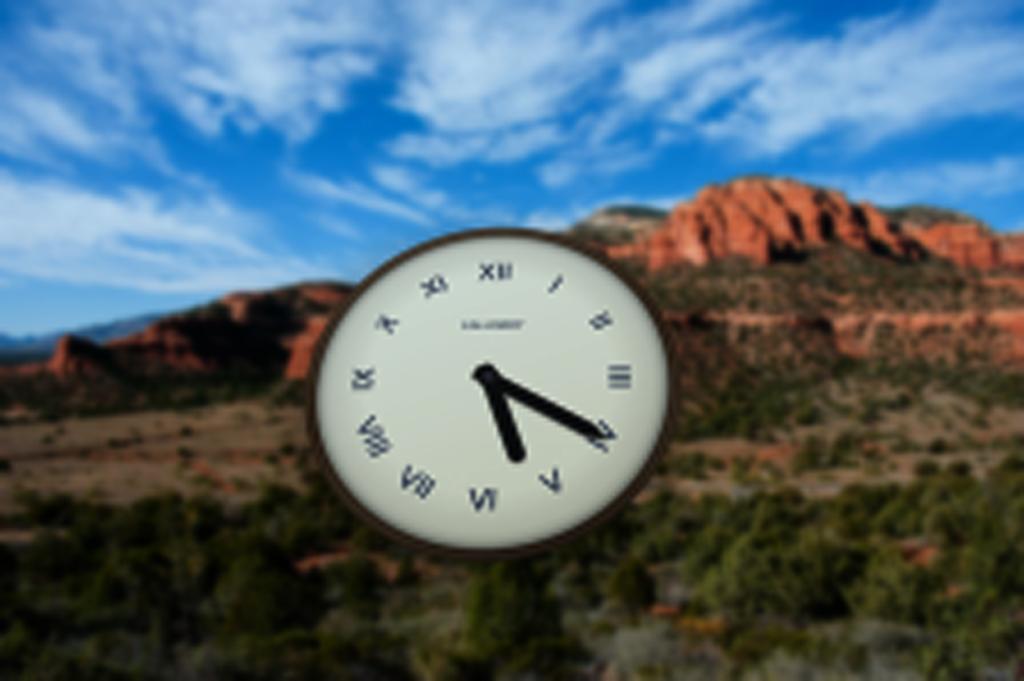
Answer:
5:20
